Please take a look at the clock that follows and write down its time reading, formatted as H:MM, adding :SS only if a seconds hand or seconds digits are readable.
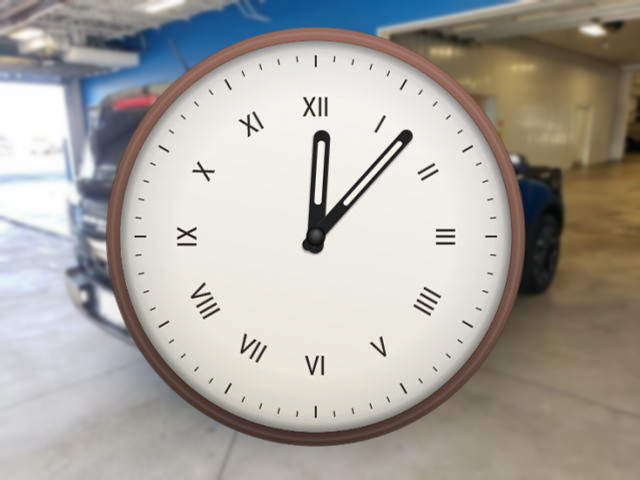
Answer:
12:07
